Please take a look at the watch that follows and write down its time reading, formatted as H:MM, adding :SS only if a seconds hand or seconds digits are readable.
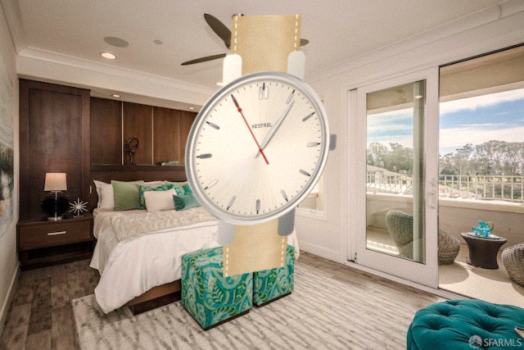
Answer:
1:05:55
